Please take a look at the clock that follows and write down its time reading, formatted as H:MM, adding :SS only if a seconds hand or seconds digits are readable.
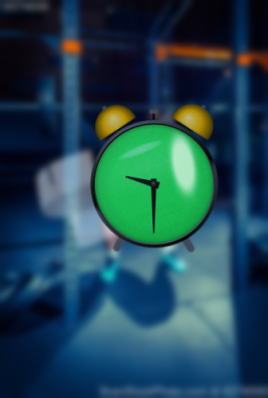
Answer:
9:30
